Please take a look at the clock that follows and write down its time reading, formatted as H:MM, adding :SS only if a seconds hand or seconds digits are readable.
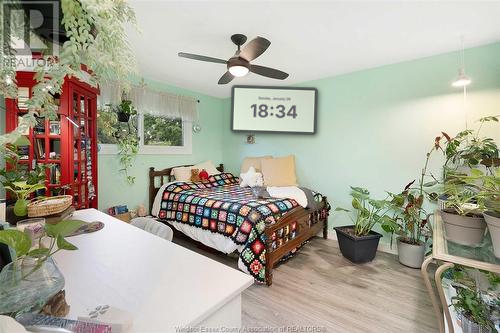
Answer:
18:34
